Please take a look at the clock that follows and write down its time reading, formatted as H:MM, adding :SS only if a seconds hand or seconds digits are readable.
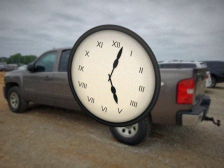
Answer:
5:02
